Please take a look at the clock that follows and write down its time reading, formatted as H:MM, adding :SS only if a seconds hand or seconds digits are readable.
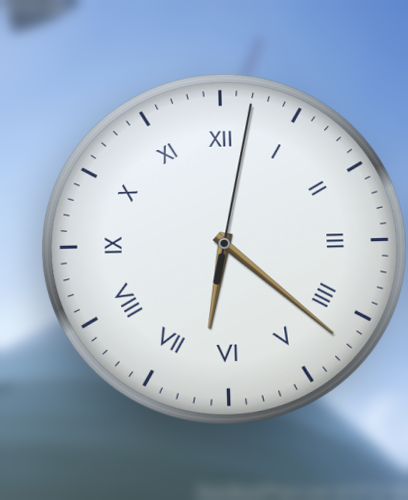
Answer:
6:22:02
